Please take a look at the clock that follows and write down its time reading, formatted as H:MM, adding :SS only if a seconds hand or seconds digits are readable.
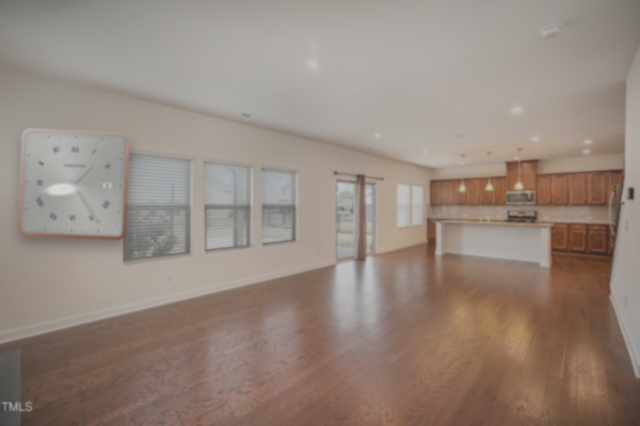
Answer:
1:24
